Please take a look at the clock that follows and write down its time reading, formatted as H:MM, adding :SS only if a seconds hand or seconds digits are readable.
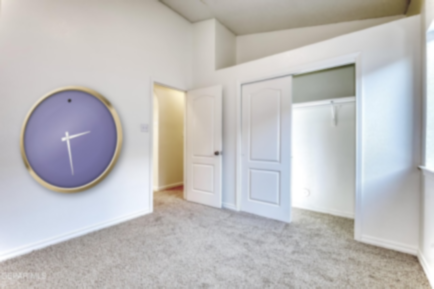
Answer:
2:28
